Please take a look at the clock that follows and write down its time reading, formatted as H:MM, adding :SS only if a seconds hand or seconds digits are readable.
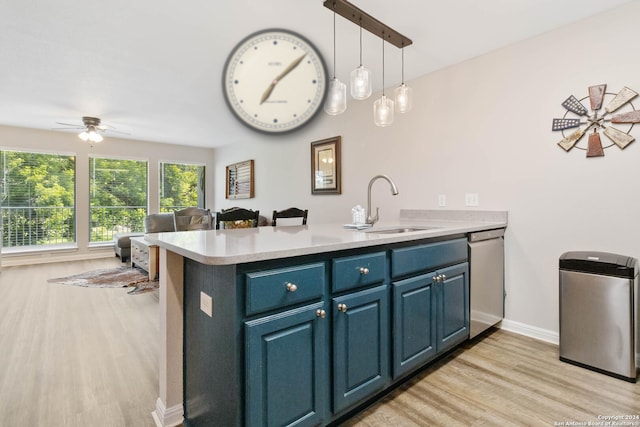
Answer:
7:08
